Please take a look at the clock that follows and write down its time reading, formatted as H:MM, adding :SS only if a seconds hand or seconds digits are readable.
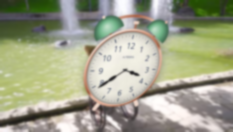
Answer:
3:39
